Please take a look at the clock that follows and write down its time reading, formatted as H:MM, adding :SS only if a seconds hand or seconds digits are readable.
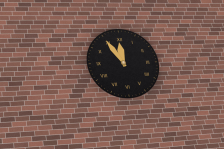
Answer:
11:55
